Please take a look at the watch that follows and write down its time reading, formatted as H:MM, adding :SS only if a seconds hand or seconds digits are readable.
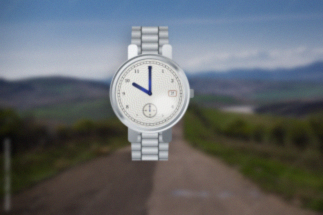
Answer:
10:00
